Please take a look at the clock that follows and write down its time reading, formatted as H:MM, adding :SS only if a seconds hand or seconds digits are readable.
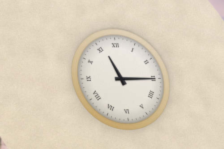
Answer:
11:15
